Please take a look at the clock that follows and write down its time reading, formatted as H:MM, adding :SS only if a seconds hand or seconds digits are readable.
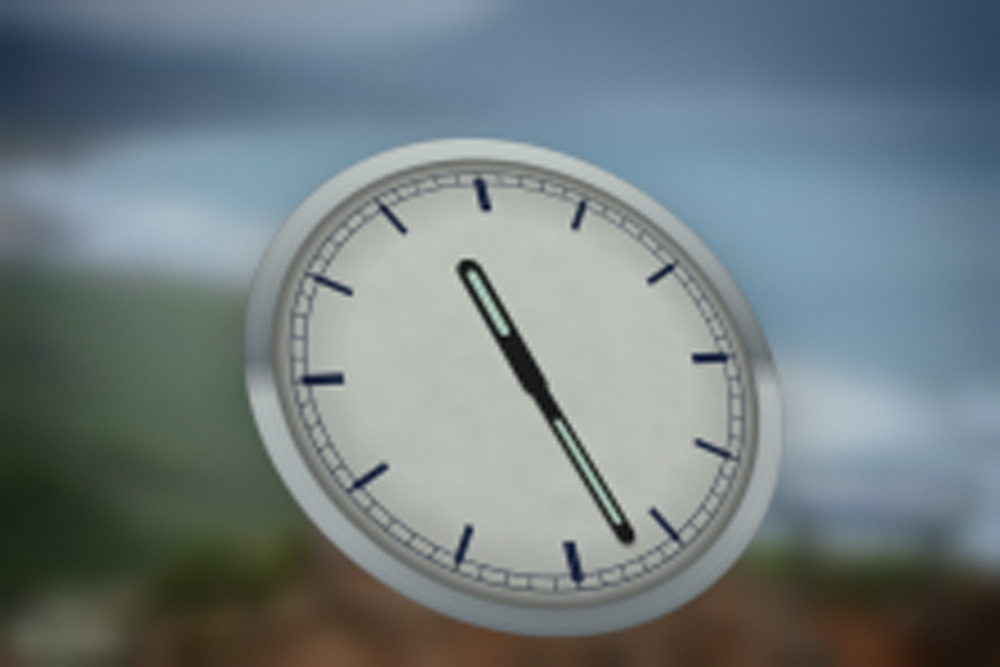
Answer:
11:27
